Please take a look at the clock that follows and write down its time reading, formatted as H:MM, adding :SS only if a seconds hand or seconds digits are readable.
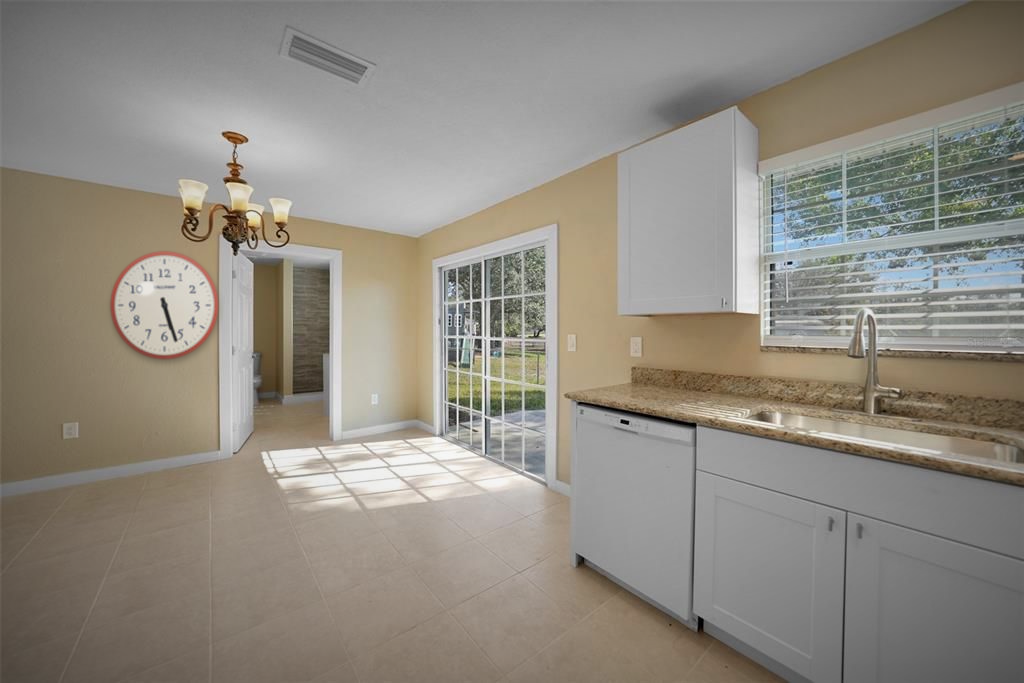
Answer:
5:27
